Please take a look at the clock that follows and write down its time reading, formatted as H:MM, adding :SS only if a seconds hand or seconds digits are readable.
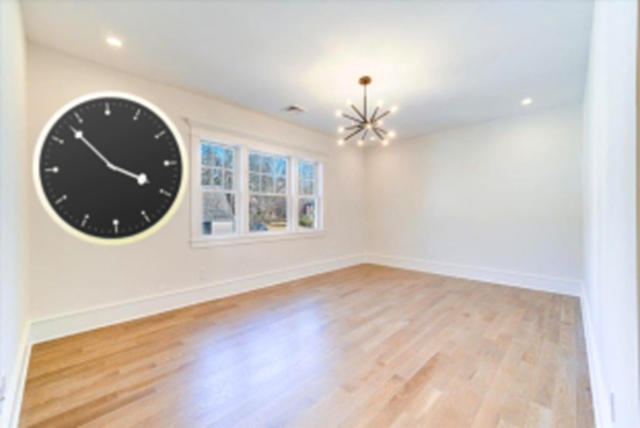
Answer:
3:53
